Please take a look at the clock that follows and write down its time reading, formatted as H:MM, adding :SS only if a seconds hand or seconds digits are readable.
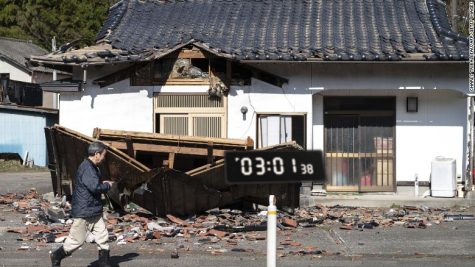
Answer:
3:01:38
